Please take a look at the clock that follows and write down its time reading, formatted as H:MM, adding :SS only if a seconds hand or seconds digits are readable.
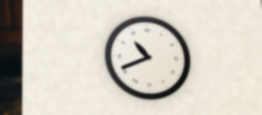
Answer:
10:41
